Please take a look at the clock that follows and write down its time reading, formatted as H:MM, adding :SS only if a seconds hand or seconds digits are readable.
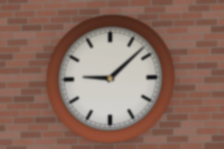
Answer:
9:08
